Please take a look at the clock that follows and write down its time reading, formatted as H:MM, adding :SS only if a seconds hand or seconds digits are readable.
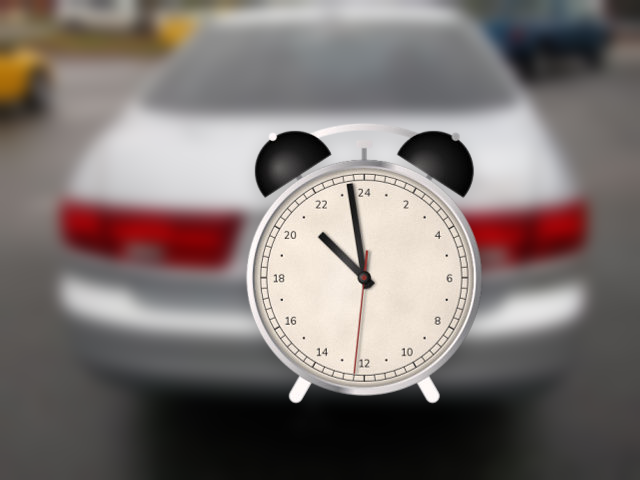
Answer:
20:58:31
